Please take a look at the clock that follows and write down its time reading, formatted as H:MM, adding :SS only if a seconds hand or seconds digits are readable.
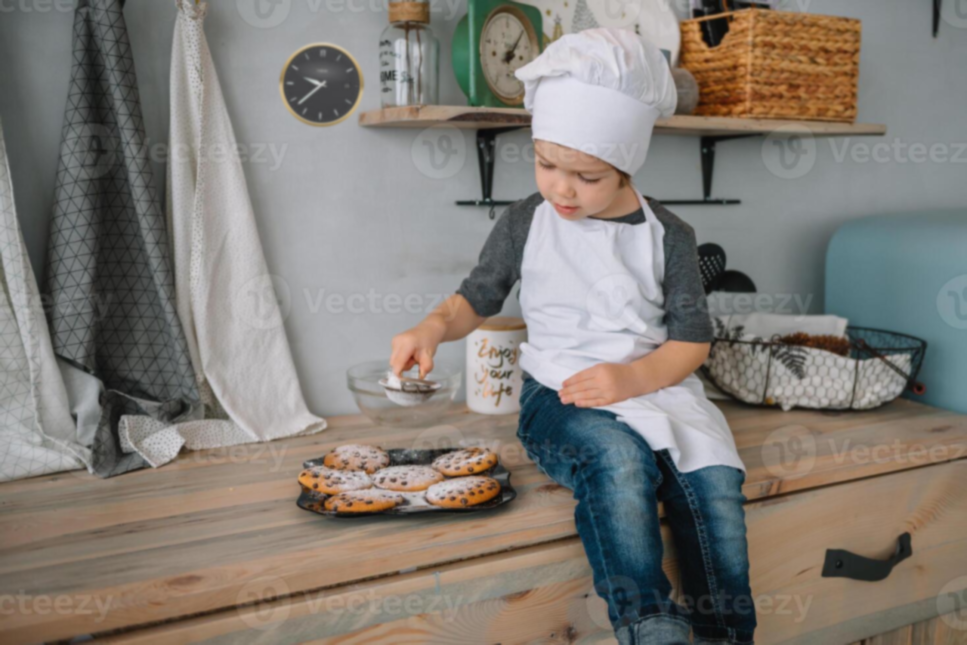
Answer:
9:38
